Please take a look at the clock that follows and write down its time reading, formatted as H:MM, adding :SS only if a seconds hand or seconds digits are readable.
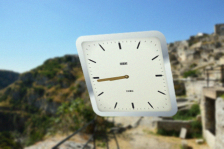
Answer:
8:44
